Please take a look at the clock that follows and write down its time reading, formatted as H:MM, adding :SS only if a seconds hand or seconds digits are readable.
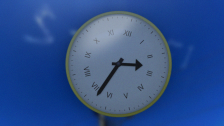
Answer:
2:33
